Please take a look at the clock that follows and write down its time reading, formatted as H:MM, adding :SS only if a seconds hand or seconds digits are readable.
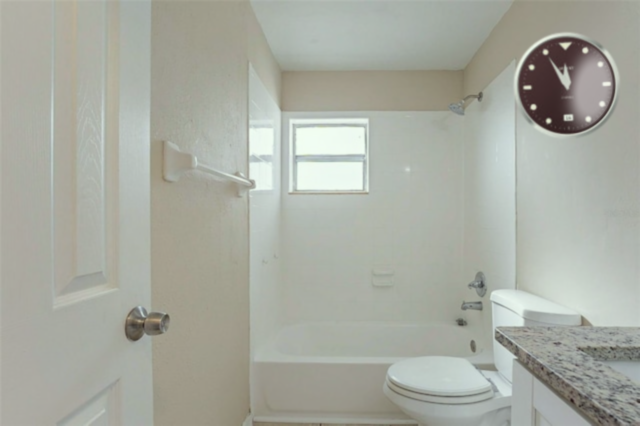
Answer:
11:55
